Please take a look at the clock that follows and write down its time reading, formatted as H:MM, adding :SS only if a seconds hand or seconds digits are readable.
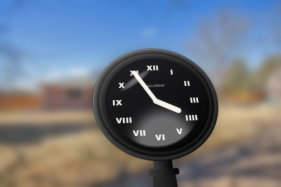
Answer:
3:55
